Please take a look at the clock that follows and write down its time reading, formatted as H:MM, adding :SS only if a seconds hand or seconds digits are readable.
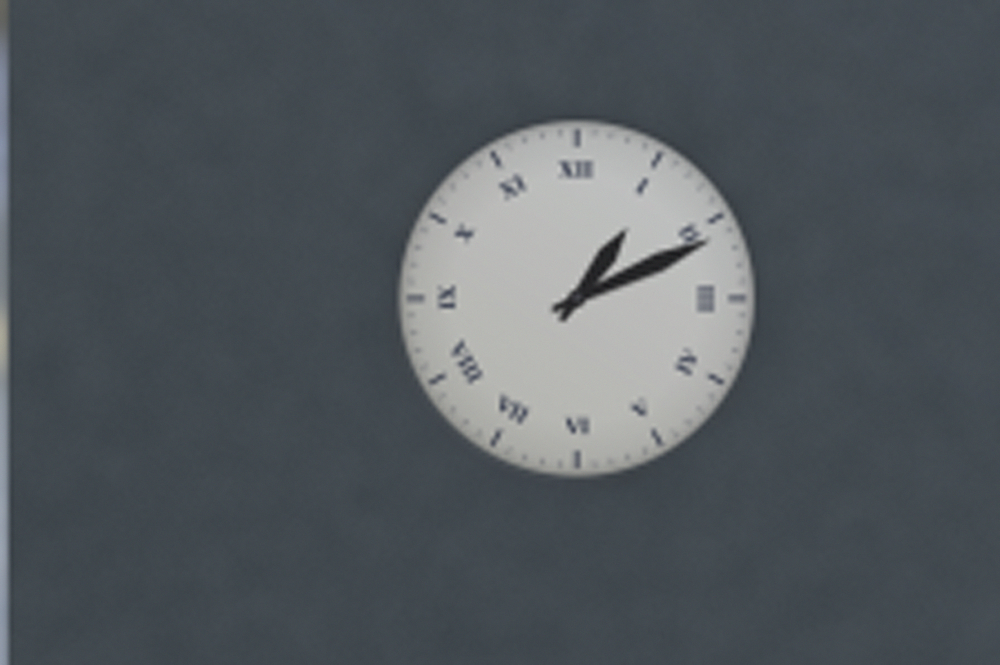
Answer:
1:11
